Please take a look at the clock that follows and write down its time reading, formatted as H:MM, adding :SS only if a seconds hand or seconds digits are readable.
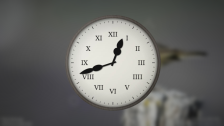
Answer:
12:42
